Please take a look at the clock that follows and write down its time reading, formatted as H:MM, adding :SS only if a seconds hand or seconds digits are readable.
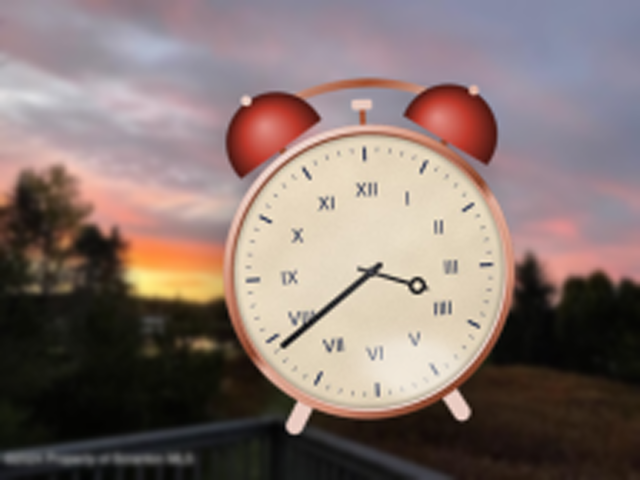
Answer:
3:39
